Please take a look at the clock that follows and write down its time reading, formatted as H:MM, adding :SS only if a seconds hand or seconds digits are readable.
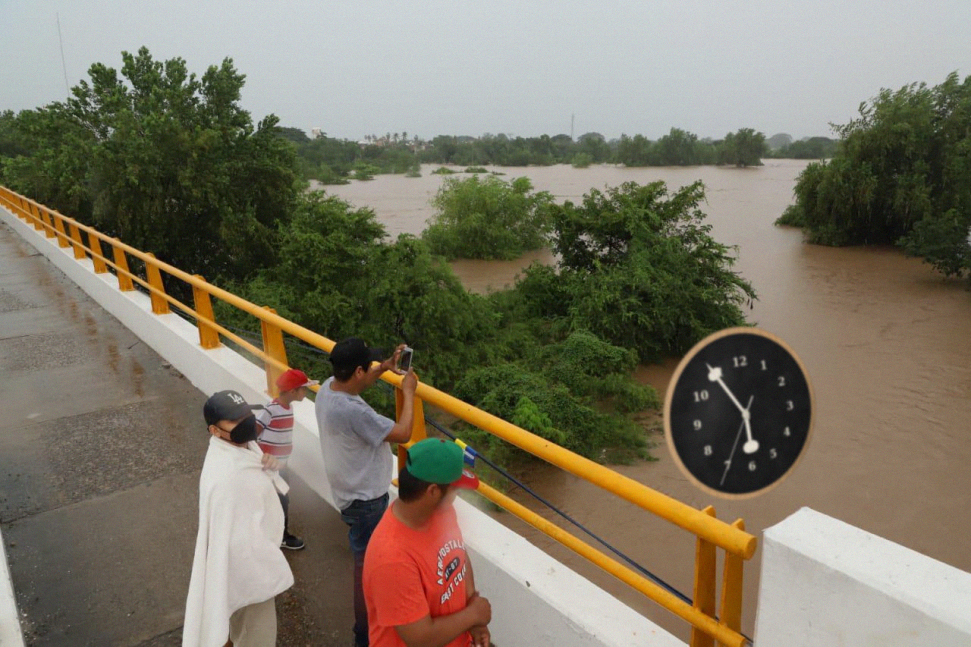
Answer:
5:54:35
